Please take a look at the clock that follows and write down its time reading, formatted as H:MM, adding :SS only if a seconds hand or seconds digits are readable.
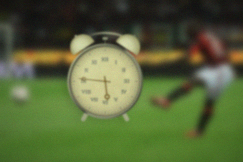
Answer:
5:46
